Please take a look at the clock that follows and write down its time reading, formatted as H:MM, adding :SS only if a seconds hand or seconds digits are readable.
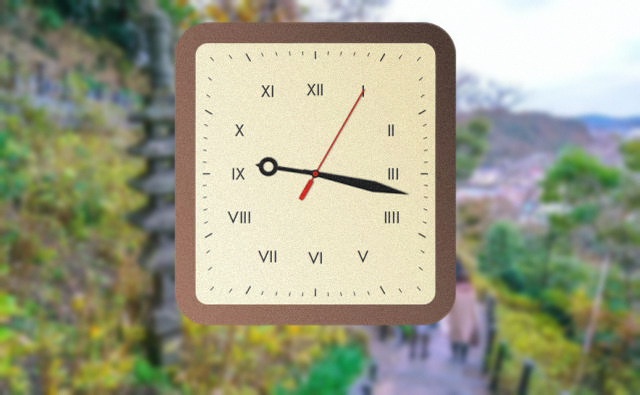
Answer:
9:17:05
